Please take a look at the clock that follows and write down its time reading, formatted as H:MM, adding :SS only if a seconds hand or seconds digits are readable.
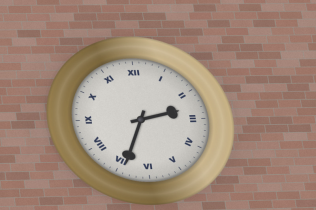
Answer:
2:34
